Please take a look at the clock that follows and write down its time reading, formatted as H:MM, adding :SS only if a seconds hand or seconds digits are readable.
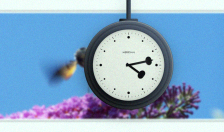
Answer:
4:13
